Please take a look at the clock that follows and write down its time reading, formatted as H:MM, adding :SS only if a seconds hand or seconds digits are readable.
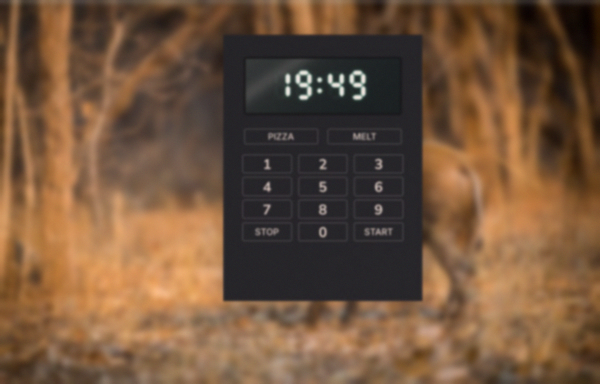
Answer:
19:49
